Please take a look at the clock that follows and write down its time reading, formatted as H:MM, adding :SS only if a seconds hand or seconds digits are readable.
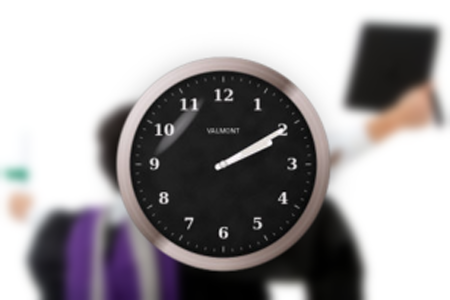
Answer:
2:10
